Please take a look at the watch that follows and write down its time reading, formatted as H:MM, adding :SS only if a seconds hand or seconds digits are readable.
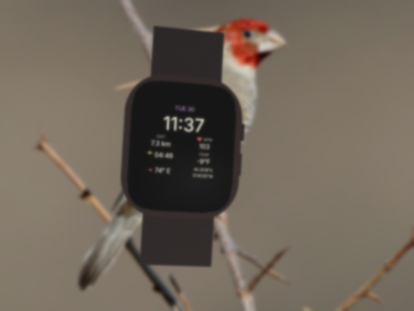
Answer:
11:37
